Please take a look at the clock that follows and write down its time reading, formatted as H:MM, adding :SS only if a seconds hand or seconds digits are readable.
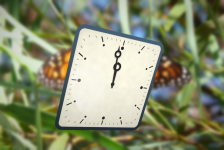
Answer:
11:59
